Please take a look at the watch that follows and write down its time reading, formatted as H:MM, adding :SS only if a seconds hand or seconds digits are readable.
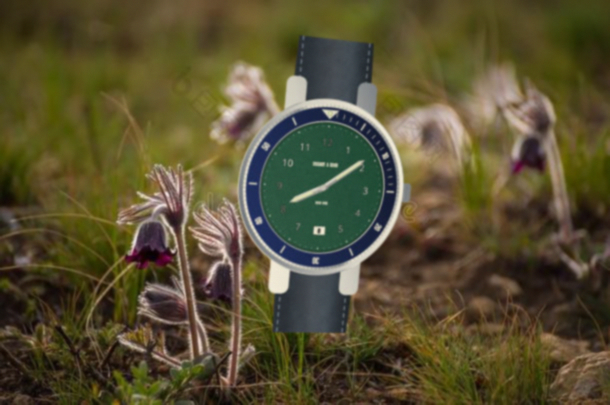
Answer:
8:09
